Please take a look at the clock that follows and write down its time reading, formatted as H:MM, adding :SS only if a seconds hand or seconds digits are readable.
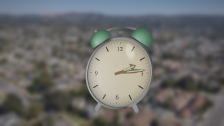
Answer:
2:14
